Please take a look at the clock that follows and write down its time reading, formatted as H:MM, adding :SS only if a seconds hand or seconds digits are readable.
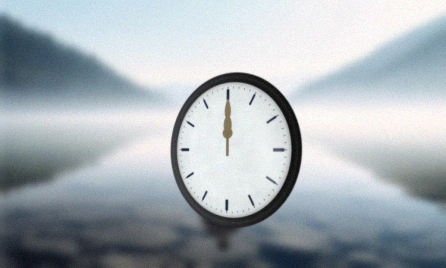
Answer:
12:00
